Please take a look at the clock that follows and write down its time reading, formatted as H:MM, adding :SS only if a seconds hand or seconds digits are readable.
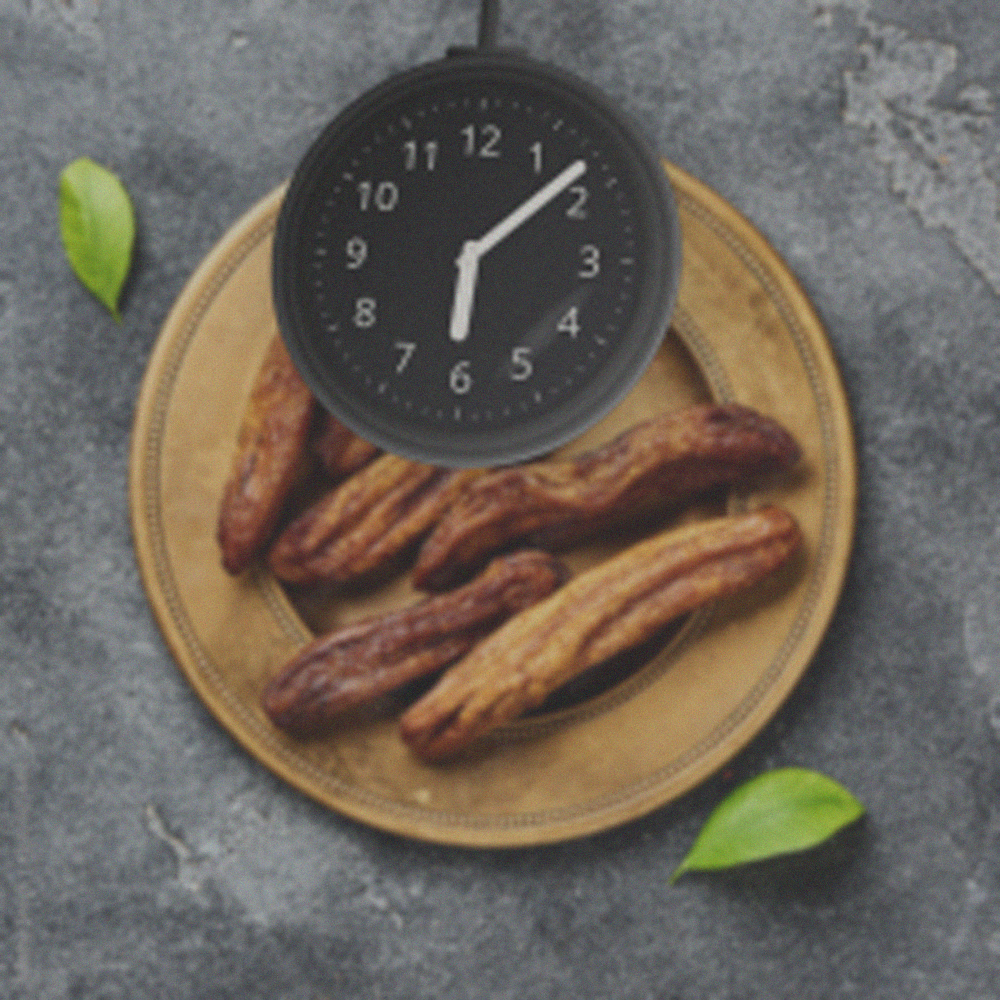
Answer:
6:08
